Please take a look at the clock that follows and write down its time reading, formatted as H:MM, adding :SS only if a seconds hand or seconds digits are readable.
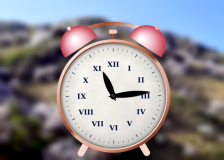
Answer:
11:14
